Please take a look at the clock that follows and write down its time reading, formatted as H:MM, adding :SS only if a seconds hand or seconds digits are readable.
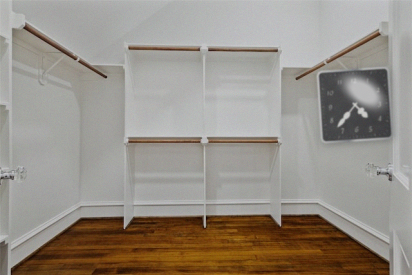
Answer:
4:37
